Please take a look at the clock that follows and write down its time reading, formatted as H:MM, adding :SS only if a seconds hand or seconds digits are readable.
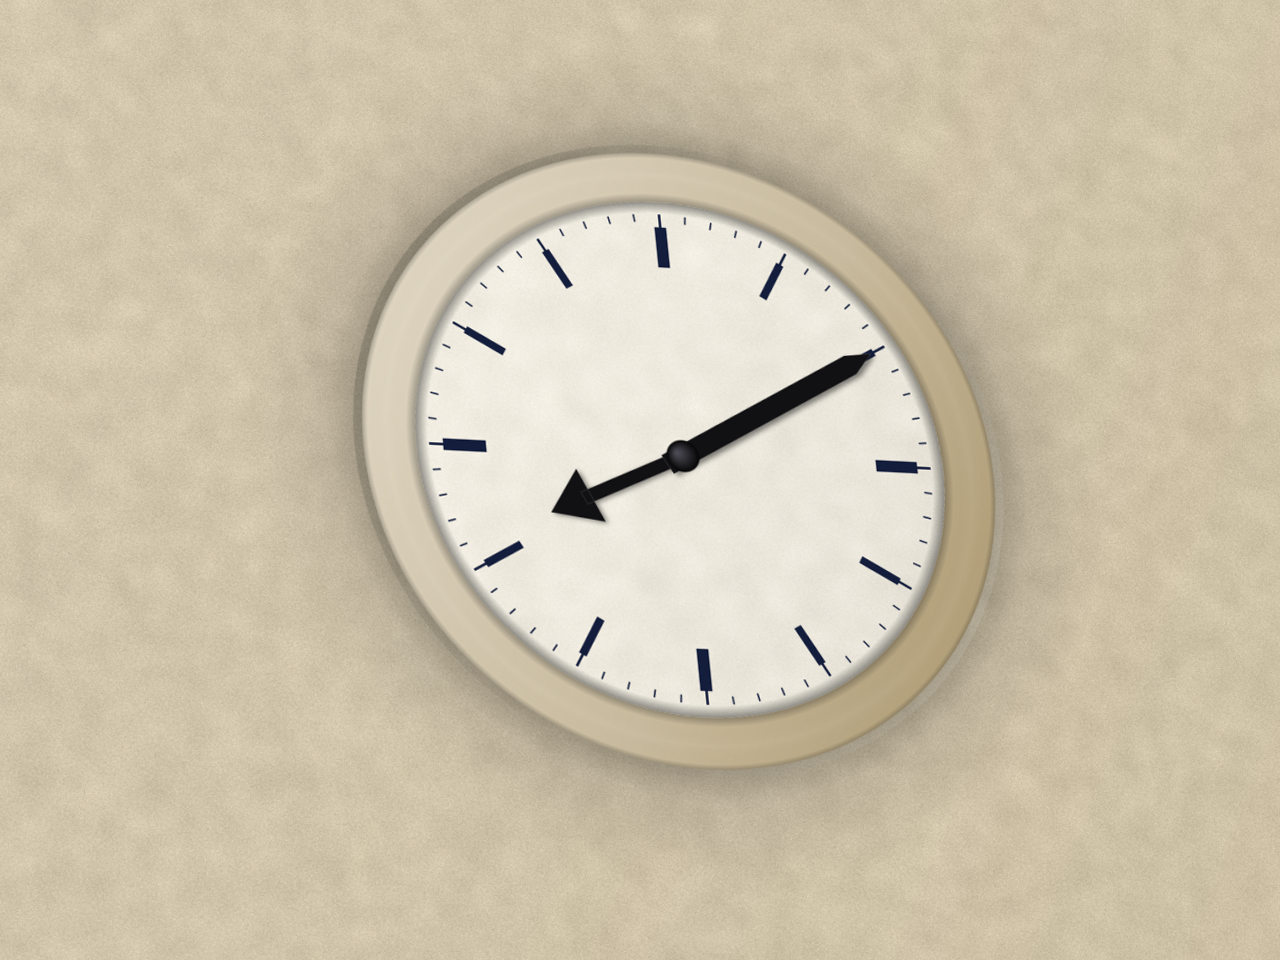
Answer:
8:10
